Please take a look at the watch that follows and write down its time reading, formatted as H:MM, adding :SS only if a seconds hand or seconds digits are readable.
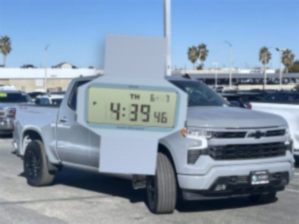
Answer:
4:39:46
